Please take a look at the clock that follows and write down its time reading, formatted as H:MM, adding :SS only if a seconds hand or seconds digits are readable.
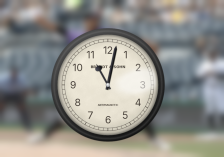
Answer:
11:02
